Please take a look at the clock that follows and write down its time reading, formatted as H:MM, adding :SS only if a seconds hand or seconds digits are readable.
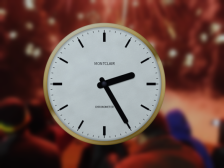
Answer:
2:25
